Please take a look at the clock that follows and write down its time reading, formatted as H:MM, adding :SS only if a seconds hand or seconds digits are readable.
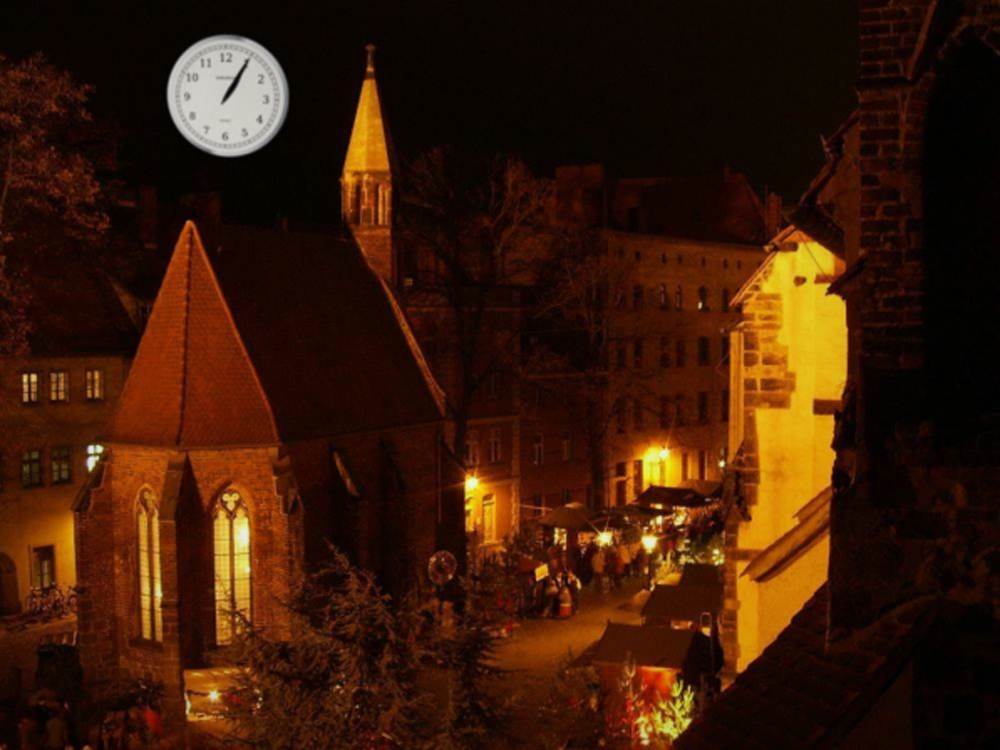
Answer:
1:05
